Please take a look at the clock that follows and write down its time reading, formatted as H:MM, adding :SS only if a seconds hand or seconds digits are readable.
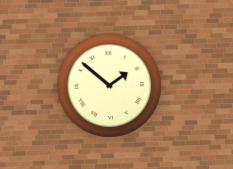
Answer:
1:52
